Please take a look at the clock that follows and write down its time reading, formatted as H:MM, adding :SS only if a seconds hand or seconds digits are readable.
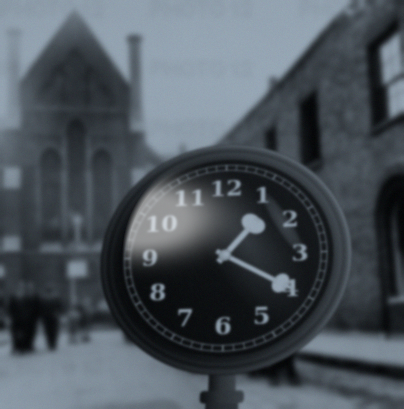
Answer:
1:20
